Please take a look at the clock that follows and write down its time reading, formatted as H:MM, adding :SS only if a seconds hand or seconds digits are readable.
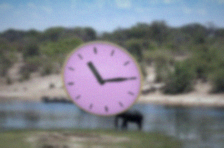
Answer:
11:15
